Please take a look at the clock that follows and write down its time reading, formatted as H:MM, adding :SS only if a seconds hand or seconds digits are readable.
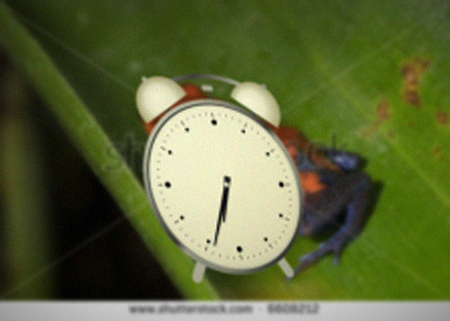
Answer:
6:34
